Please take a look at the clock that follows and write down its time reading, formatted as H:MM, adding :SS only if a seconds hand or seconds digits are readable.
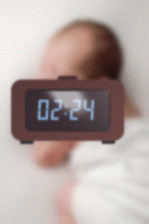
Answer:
2:24
